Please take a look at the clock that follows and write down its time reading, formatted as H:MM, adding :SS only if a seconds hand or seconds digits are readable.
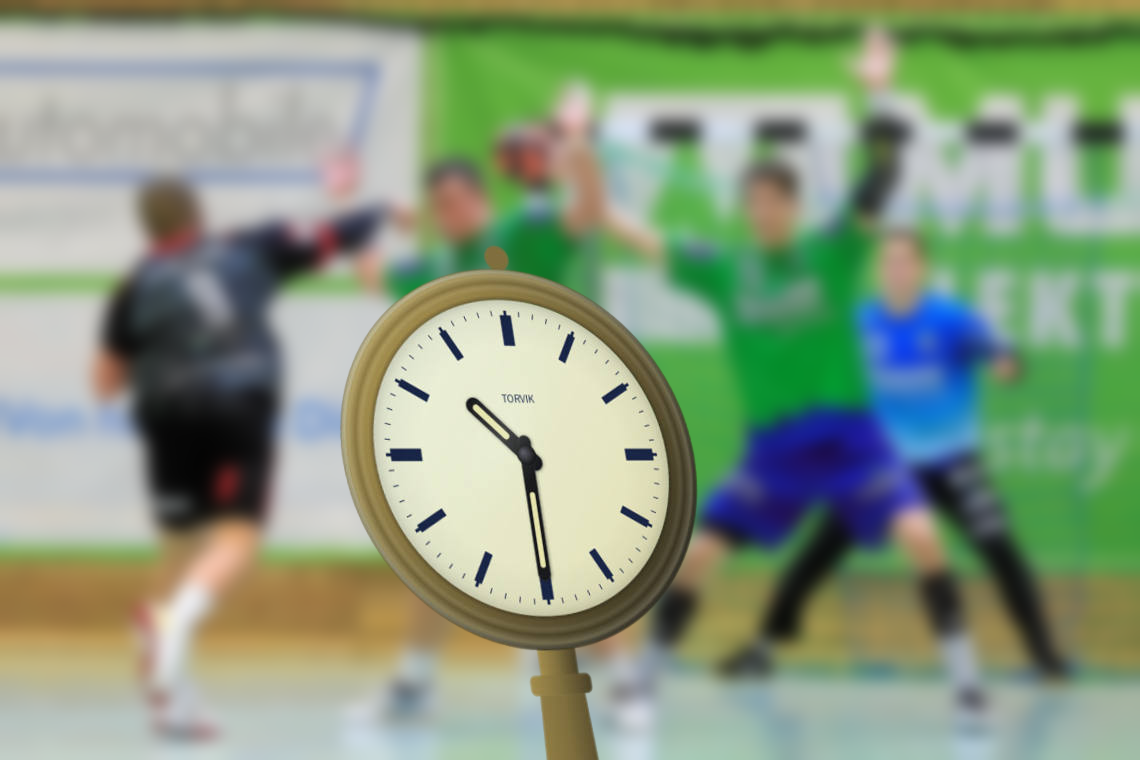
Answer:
10:30
